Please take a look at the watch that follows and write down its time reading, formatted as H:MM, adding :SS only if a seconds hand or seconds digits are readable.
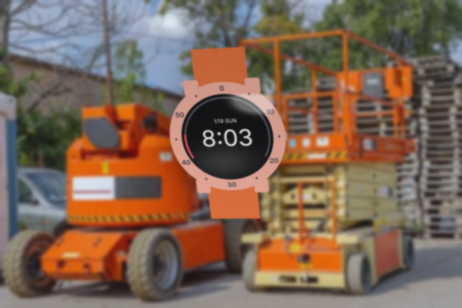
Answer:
8:03
